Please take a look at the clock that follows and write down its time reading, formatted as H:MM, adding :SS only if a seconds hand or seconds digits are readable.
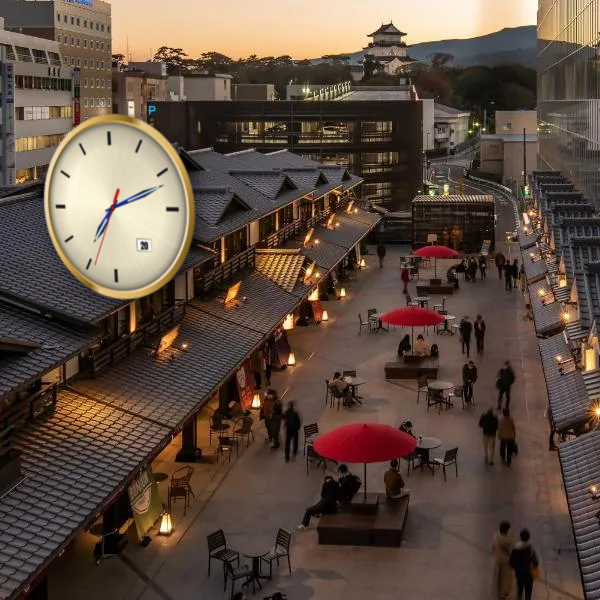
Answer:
7:11:34
